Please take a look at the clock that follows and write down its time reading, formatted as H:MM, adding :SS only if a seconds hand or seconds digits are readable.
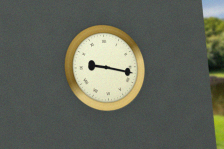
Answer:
9:17
